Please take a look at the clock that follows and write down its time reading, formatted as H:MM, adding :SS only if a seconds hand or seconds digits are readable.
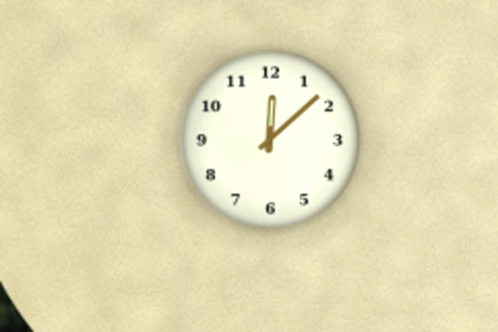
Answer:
12:08
